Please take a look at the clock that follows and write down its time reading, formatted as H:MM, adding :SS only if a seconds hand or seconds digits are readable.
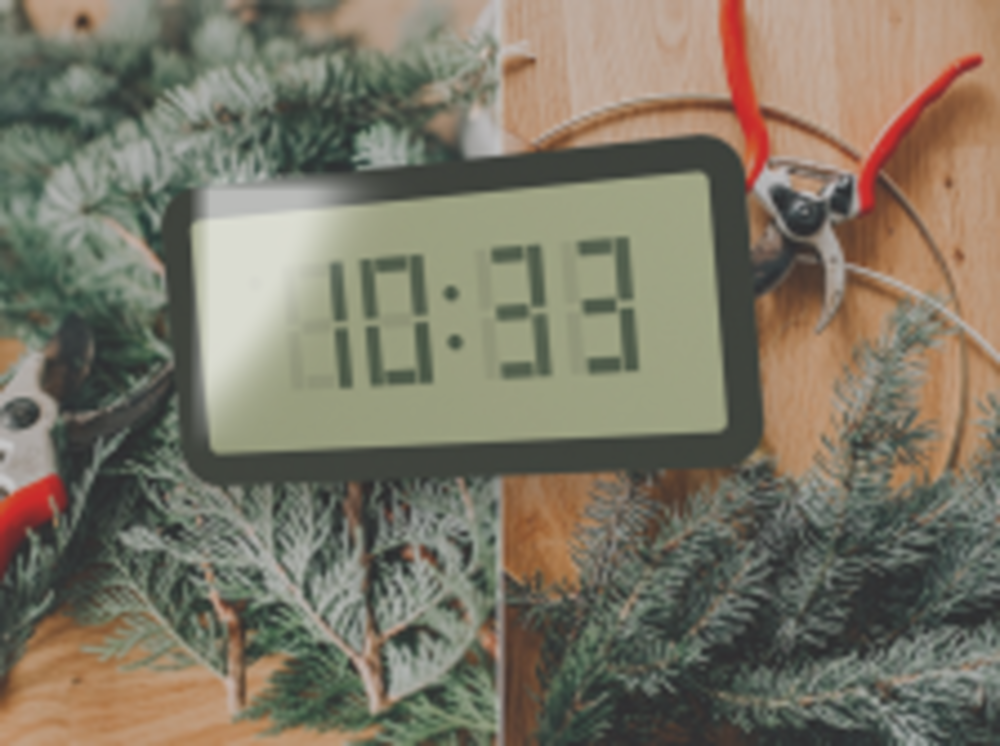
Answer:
10:33
